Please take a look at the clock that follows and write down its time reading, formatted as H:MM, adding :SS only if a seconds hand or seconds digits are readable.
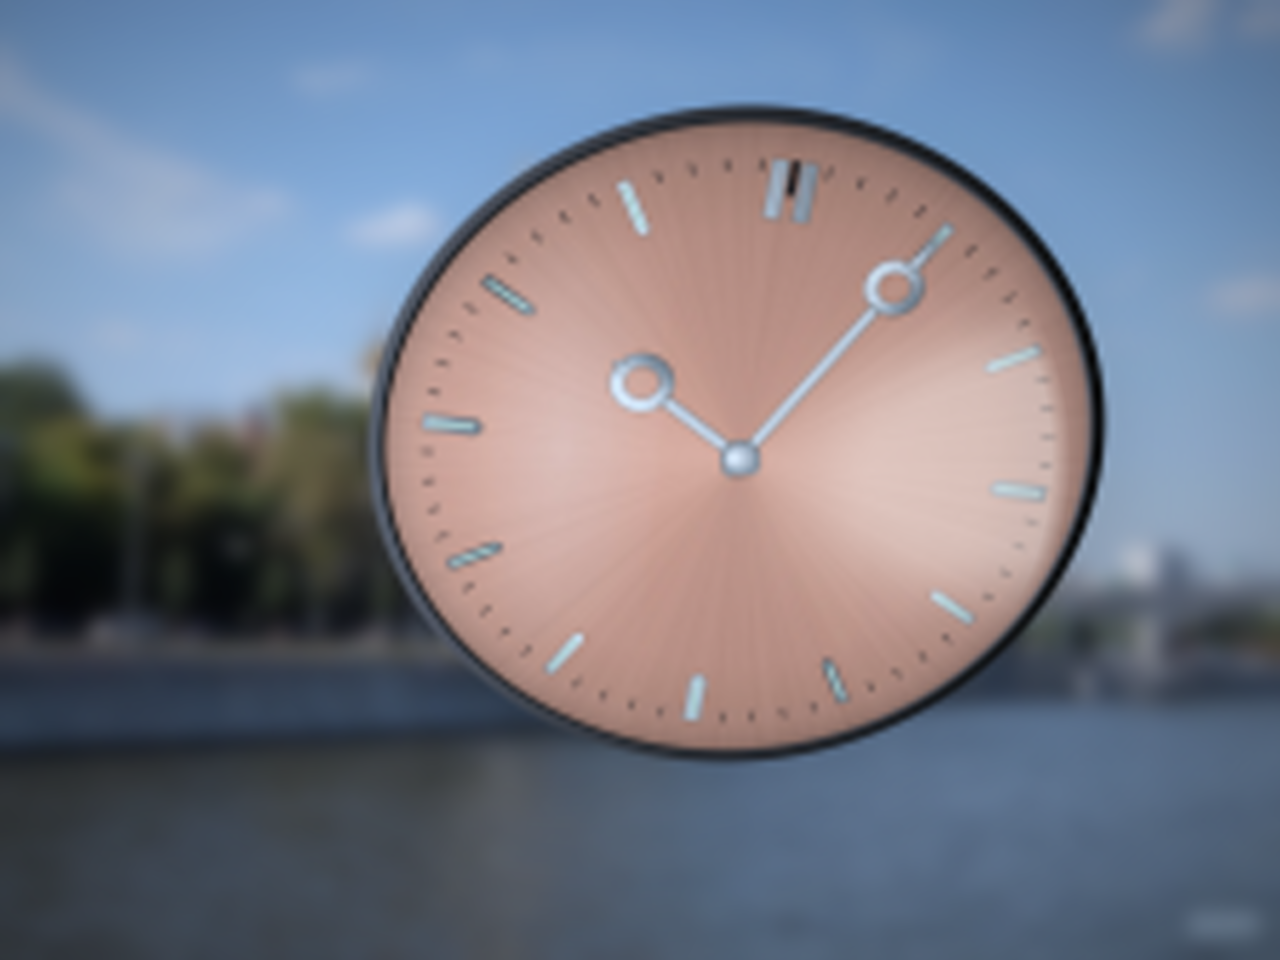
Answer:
10:05
